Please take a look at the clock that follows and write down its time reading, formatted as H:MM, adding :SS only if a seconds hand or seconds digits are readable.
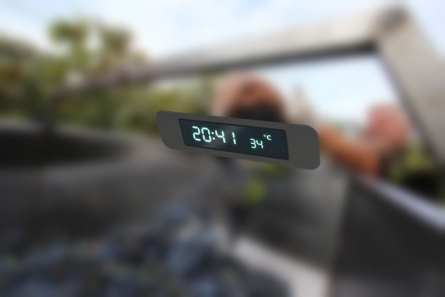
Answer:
20:41
